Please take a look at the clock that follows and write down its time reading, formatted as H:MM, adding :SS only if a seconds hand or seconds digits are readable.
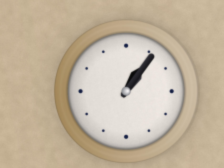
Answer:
1:06
